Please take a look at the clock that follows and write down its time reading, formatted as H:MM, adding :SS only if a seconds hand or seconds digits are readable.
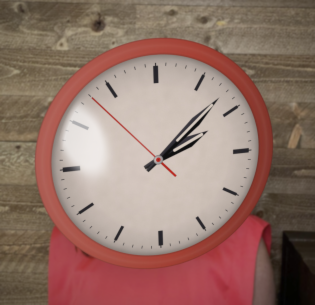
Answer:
2:07:53
